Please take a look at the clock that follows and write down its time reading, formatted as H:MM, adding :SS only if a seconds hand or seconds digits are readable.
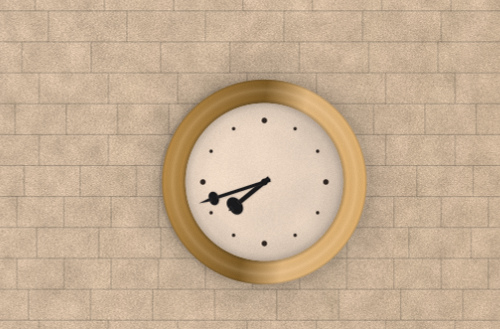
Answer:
7:42
